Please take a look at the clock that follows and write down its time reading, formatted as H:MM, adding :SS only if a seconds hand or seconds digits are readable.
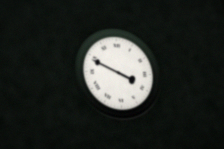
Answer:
3:49
